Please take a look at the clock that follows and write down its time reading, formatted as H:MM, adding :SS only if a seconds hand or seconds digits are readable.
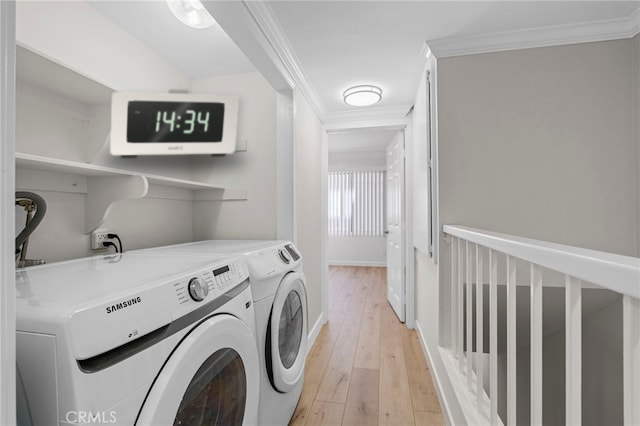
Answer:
14:34
